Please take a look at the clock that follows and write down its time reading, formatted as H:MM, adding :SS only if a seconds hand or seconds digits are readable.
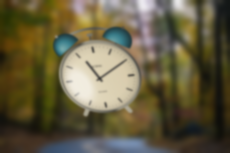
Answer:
11:10
